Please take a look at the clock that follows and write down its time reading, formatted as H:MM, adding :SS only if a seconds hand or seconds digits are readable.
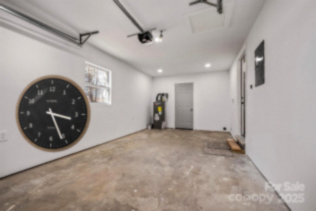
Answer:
3:26
